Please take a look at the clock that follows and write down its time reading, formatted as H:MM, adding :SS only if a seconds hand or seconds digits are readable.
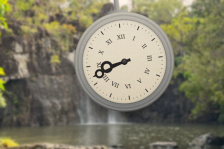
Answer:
8:42
